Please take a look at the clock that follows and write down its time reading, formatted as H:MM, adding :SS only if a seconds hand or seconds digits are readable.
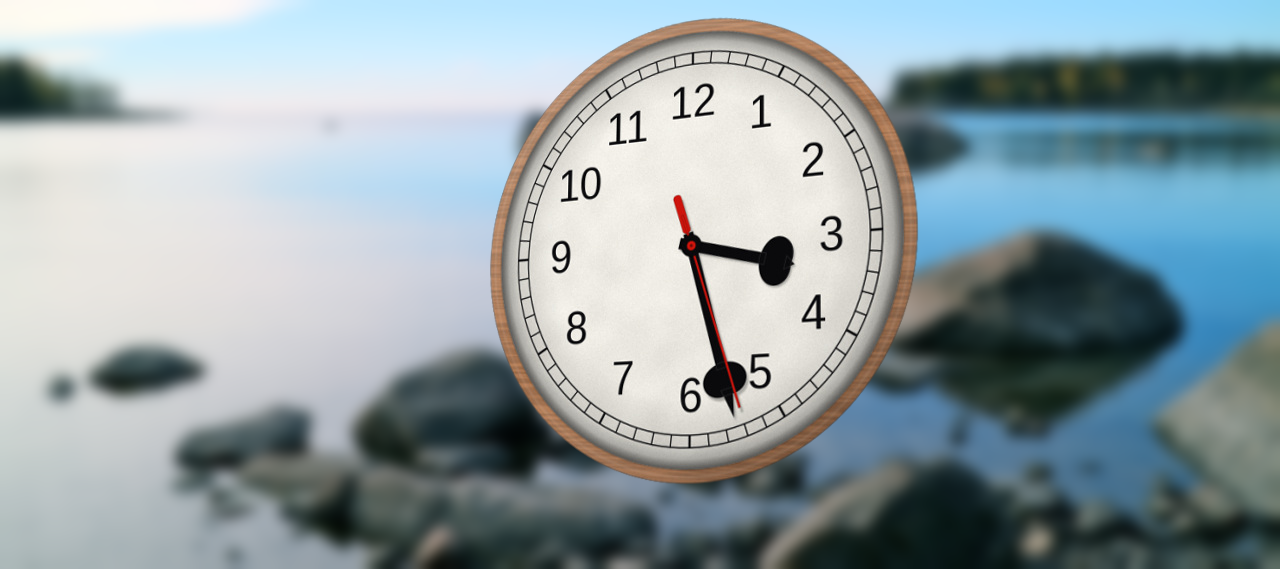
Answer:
3:27:27
